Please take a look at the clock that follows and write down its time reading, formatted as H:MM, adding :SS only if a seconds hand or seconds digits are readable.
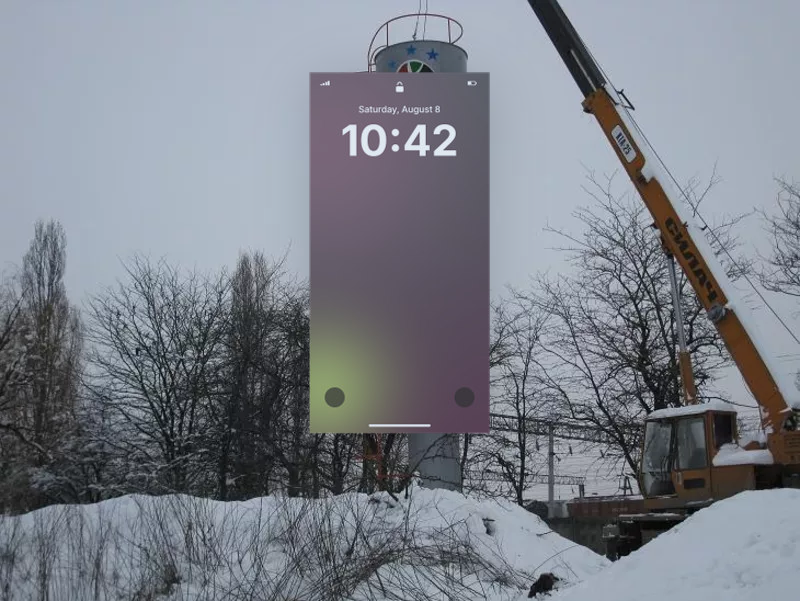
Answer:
10:42
